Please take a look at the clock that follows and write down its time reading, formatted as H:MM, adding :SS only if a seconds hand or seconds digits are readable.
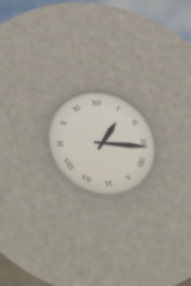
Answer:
1:16
